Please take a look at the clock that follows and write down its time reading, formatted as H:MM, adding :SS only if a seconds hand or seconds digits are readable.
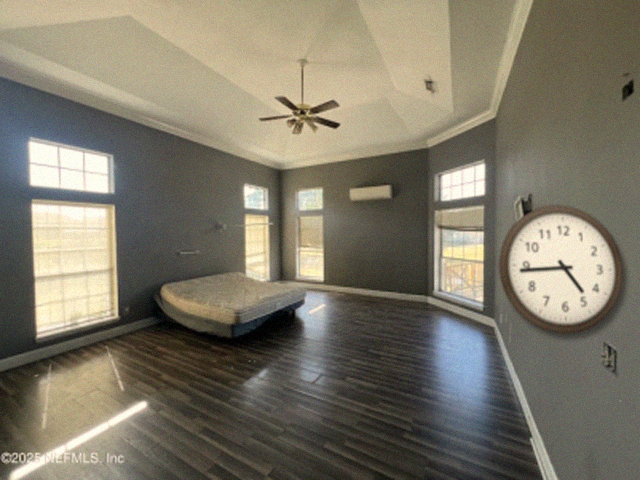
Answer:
4:44
